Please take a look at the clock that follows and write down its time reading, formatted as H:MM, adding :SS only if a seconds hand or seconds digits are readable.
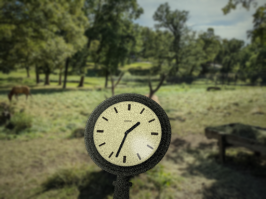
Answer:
1:33
